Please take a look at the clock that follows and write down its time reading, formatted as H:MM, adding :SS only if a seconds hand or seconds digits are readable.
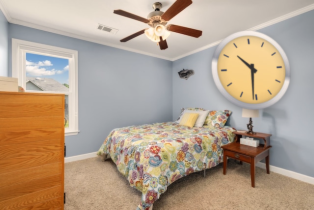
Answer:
10:31
